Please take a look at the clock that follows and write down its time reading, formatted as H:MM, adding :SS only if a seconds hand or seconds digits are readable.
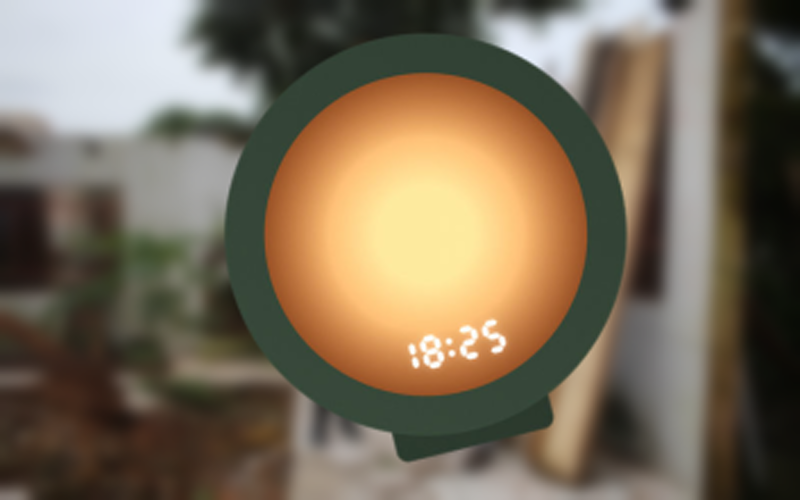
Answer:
18:25
